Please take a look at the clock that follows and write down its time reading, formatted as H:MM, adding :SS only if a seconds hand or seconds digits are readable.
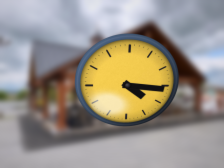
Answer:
4:16
